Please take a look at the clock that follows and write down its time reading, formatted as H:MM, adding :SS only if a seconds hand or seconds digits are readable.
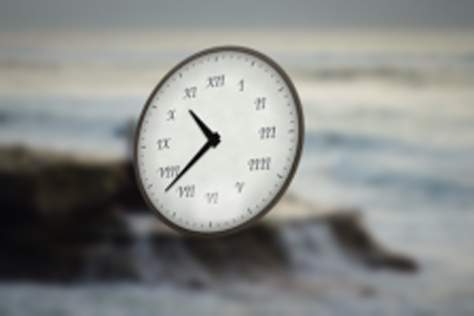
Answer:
10:38
